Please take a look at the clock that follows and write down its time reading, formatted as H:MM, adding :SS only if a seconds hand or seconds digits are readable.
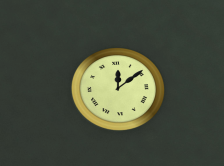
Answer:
12:09
